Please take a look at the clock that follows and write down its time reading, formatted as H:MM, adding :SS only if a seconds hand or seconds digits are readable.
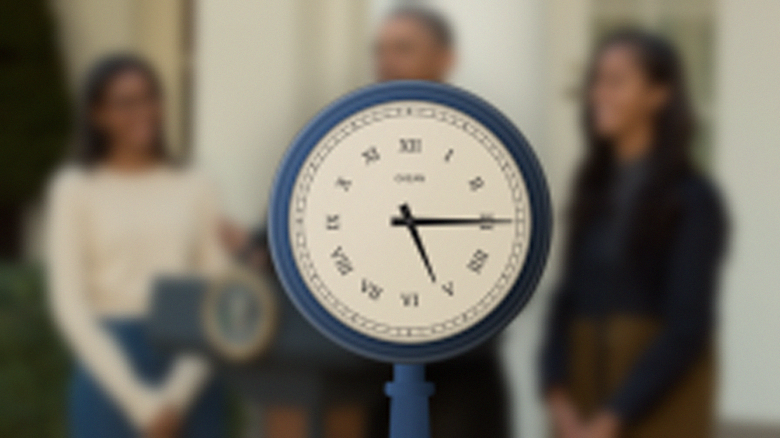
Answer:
5:15
